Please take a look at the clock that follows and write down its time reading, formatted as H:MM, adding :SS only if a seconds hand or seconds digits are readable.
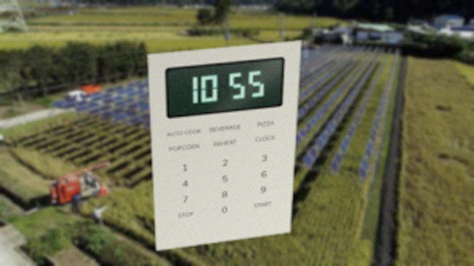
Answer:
10:55
